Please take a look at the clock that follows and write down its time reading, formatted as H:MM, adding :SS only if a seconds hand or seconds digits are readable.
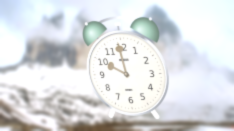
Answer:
9:59
